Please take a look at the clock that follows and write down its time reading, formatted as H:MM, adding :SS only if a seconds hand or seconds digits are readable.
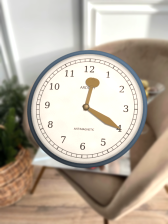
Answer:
12:20
